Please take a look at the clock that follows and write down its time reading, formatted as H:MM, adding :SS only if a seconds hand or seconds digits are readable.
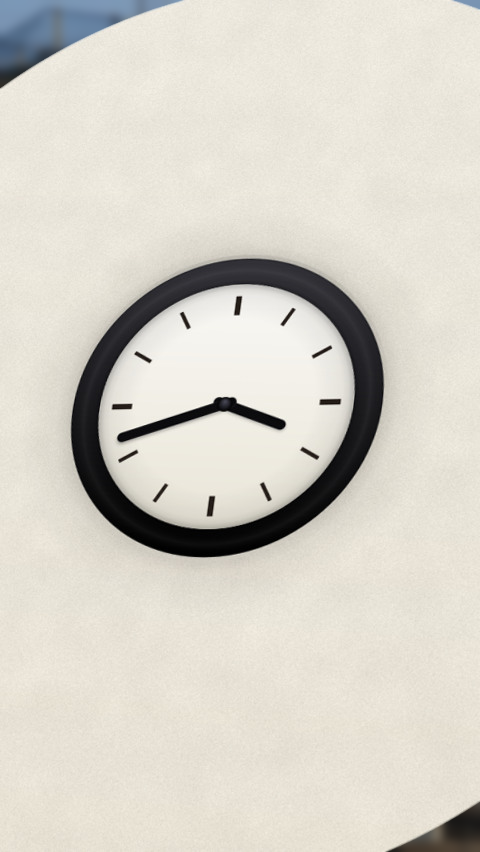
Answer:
3:42
